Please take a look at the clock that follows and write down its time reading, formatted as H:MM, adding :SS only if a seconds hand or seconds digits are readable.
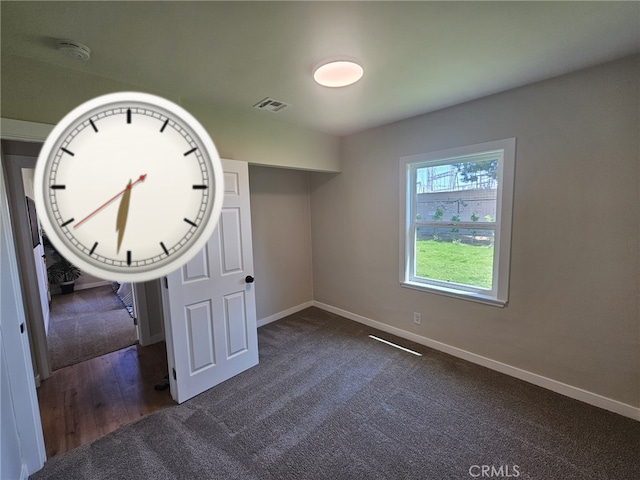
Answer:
6:31:39
